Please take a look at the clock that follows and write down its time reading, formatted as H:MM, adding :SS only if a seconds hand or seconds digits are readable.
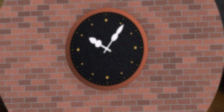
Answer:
10:06
